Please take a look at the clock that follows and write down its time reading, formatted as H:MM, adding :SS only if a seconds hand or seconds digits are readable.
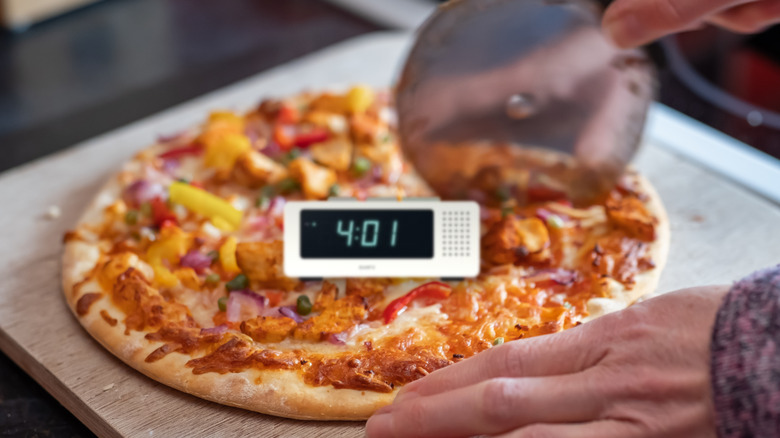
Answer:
4:01
